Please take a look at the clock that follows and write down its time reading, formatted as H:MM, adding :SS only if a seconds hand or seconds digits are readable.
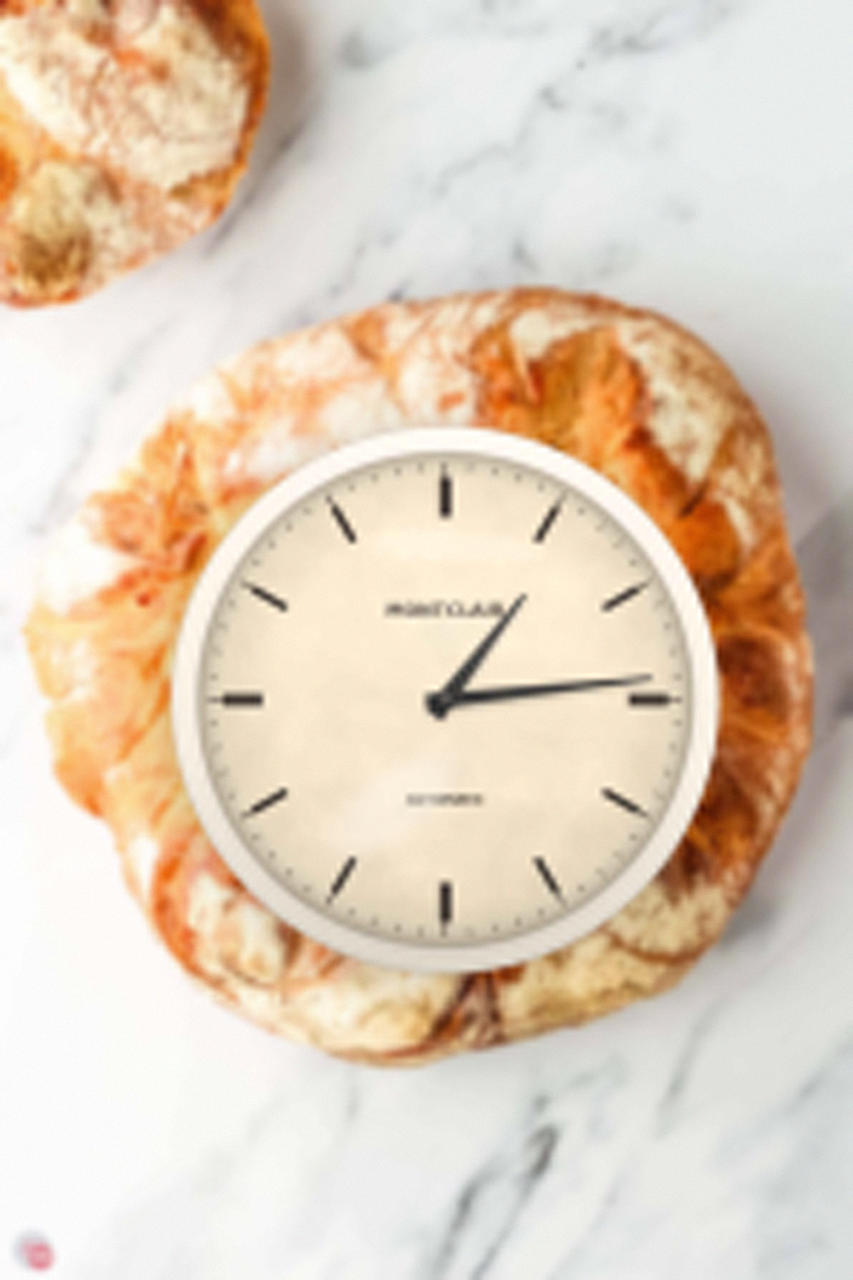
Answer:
1:14
